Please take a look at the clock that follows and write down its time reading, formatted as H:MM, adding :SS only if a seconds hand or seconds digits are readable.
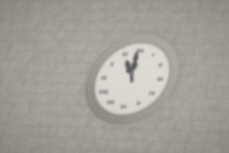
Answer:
10:59
